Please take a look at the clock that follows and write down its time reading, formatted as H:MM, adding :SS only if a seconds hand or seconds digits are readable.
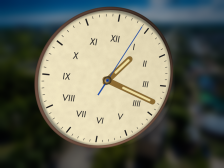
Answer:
1:18:04
